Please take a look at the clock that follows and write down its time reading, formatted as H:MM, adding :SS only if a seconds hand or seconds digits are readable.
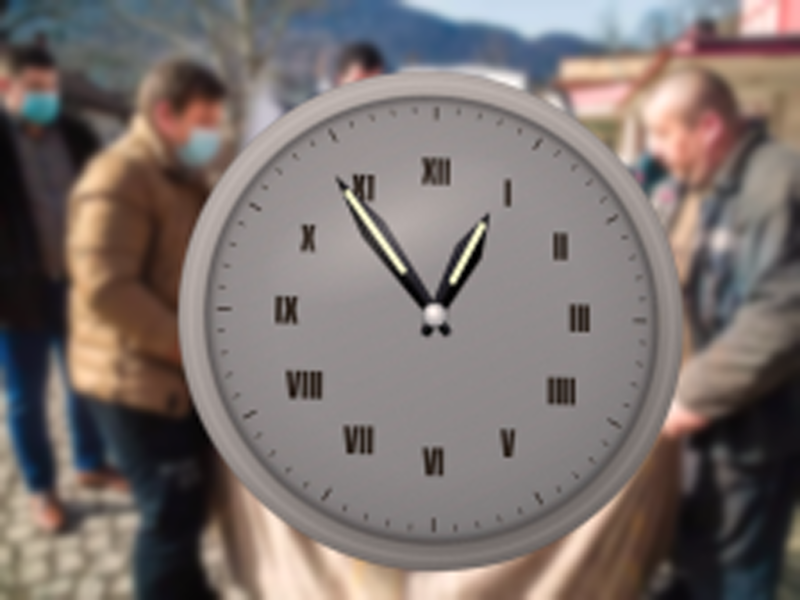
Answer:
12:54
